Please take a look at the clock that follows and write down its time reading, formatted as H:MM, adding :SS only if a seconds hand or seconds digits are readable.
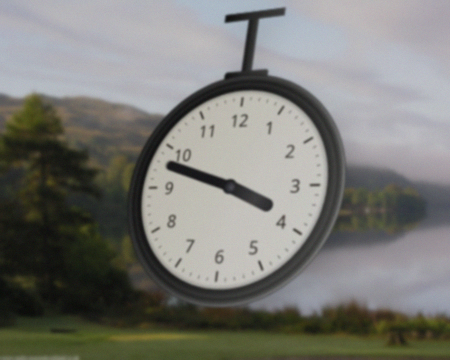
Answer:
3:48
